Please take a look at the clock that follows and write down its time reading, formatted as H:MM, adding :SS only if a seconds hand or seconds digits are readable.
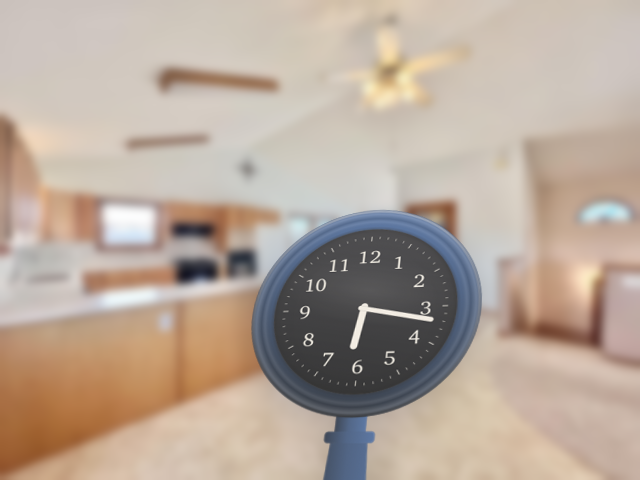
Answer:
6:17
